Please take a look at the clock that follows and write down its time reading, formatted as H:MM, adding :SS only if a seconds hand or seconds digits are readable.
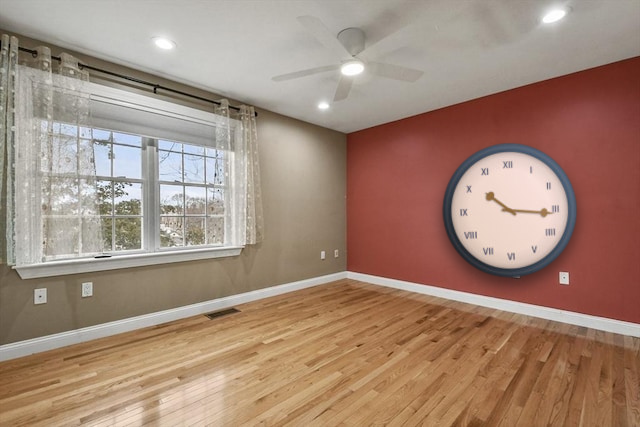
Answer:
10:16
